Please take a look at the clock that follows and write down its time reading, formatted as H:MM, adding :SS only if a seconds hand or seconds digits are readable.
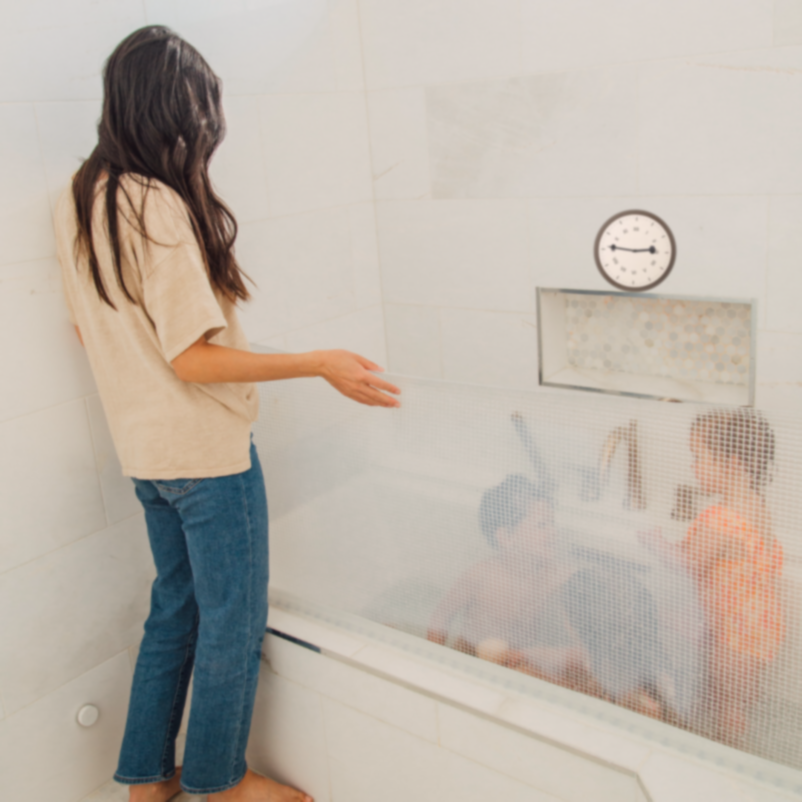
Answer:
2:46
